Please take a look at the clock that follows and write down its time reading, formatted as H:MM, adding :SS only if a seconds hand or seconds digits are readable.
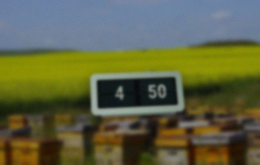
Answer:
4:50
